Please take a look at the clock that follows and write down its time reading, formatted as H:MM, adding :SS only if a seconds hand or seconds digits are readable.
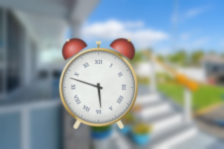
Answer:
5:48
